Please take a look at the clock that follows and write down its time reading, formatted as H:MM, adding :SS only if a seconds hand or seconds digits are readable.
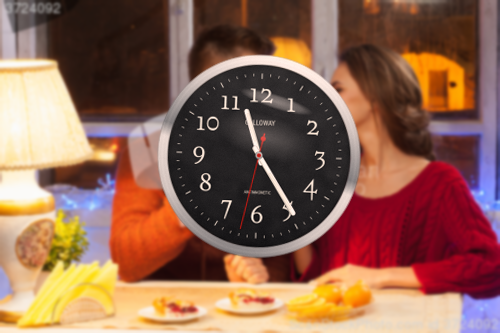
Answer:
11:24:32
